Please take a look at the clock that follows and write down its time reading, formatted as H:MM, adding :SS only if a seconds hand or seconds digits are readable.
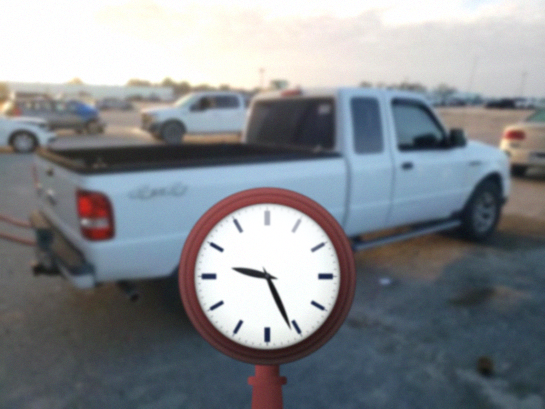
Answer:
9:26
